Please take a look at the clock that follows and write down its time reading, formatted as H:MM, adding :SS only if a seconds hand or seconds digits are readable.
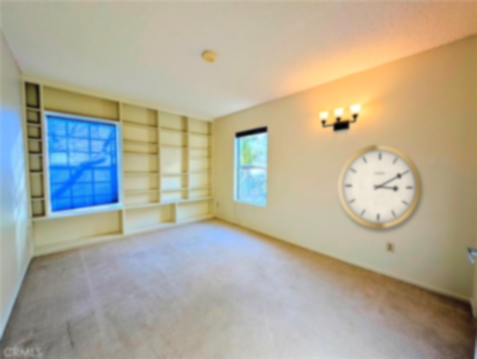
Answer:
3:10
